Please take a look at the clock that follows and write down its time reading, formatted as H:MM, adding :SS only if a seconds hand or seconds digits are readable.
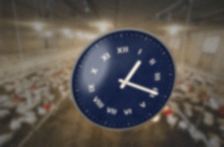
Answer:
1:20
